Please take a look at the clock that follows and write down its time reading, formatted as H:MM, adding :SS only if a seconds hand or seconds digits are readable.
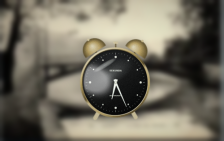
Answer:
6:26
